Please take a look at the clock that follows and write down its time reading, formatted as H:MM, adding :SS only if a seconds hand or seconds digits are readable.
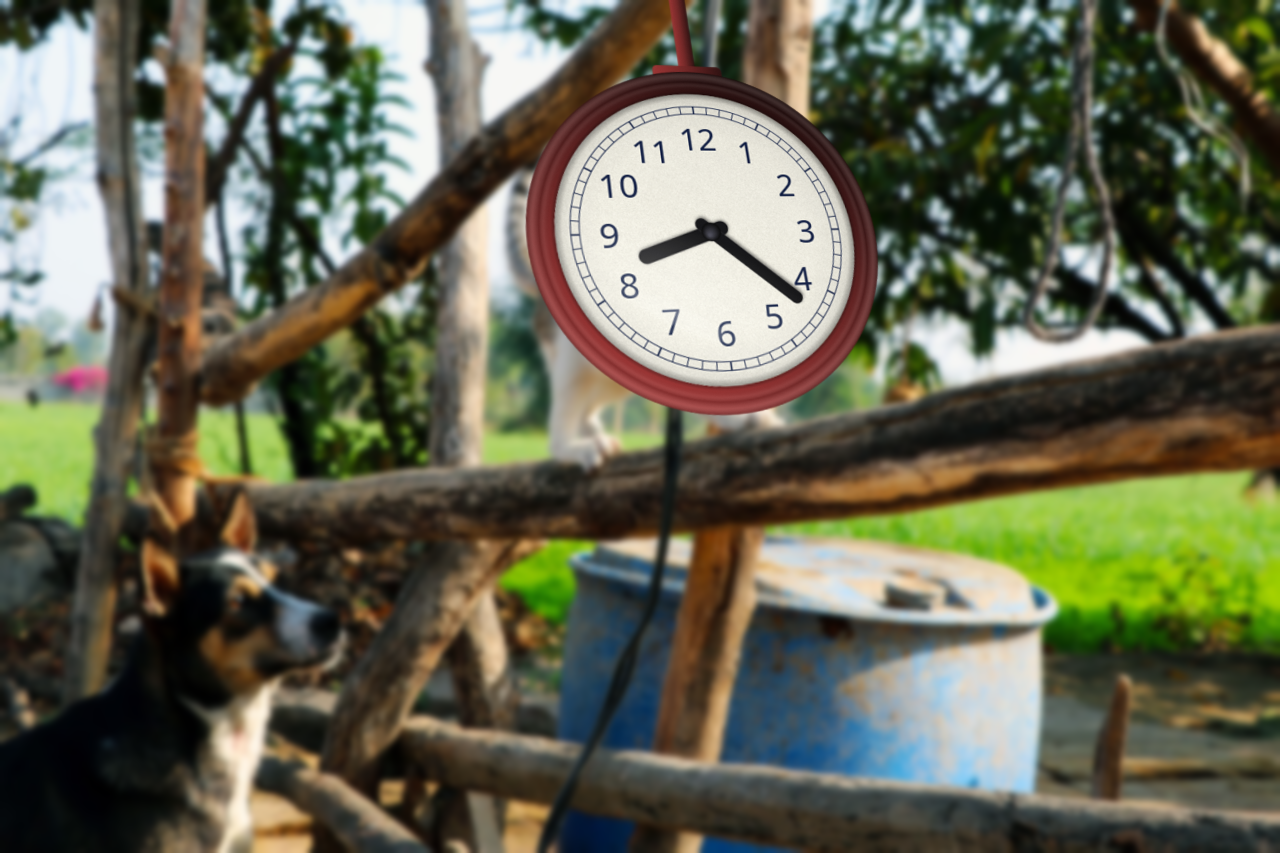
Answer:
8:22
